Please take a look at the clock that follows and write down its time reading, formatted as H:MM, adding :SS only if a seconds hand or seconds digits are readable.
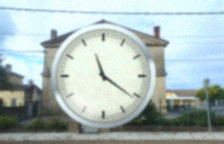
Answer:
11:21
